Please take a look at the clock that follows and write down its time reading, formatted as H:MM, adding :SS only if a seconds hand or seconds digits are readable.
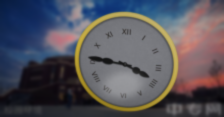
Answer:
3:46
